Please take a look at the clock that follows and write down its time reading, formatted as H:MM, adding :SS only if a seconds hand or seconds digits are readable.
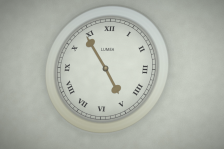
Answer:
4:54
